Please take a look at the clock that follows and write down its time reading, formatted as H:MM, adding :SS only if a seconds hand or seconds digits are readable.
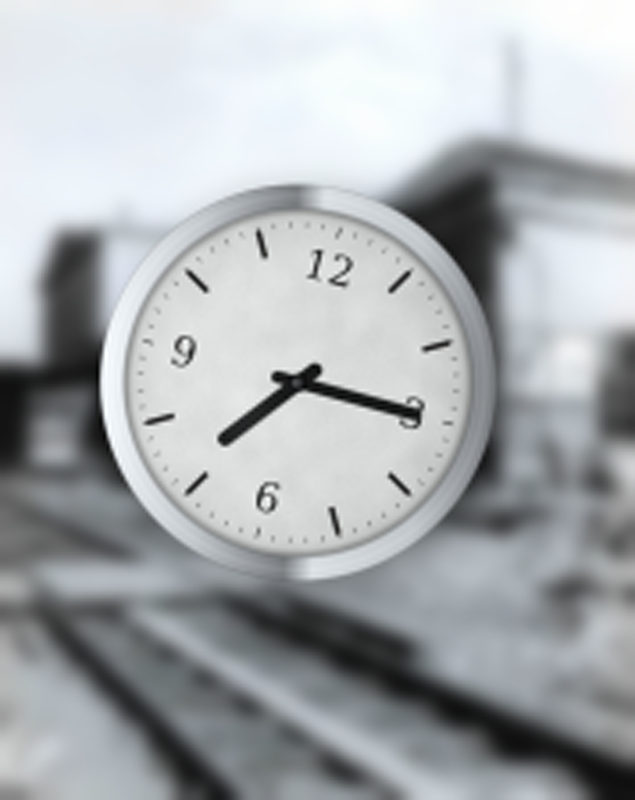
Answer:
7:15
